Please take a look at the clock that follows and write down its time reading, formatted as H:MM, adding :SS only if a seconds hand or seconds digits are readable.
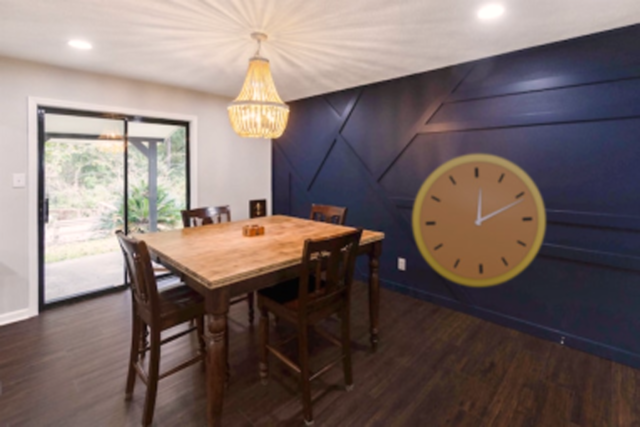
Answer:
12:11
